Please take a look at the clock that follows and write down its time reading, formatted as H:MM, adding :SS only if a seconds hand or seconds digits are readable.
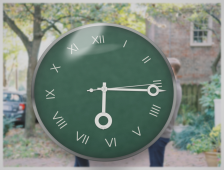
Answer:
6:16:15
